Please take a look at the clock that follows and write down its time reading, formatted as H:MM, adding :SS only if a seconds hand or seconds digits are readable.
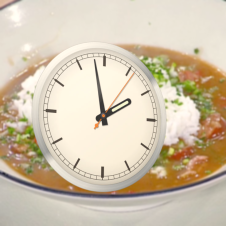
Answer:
1:58:06
